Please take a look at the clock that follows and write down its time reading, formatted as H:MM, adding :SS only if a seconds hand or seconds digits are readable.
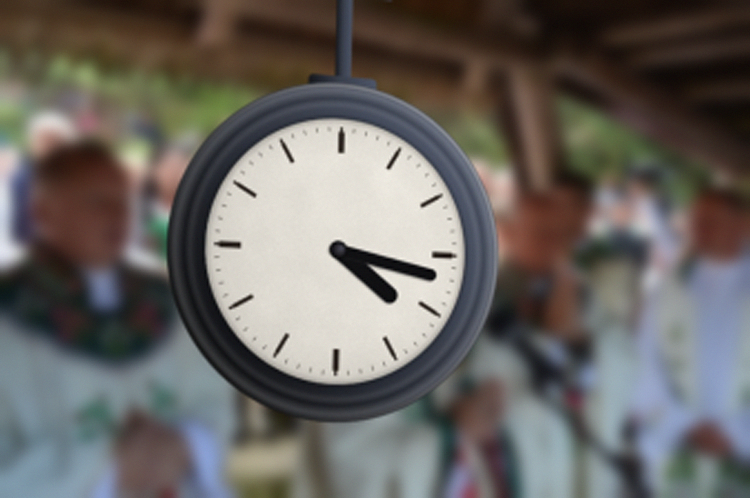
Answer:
4:17
